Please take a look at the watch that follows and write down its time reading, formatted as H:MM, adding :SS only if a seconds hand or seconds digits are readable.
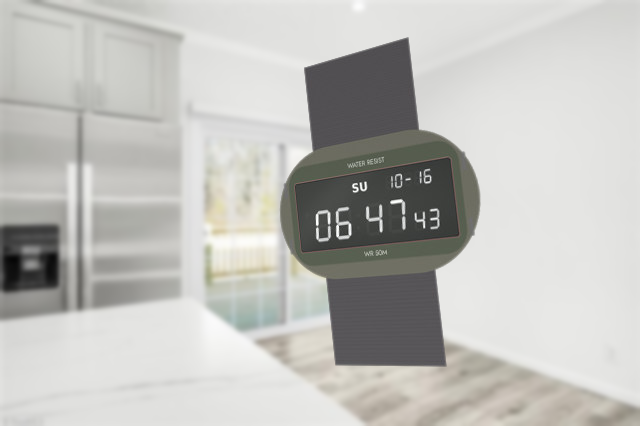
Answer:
6:47:43
